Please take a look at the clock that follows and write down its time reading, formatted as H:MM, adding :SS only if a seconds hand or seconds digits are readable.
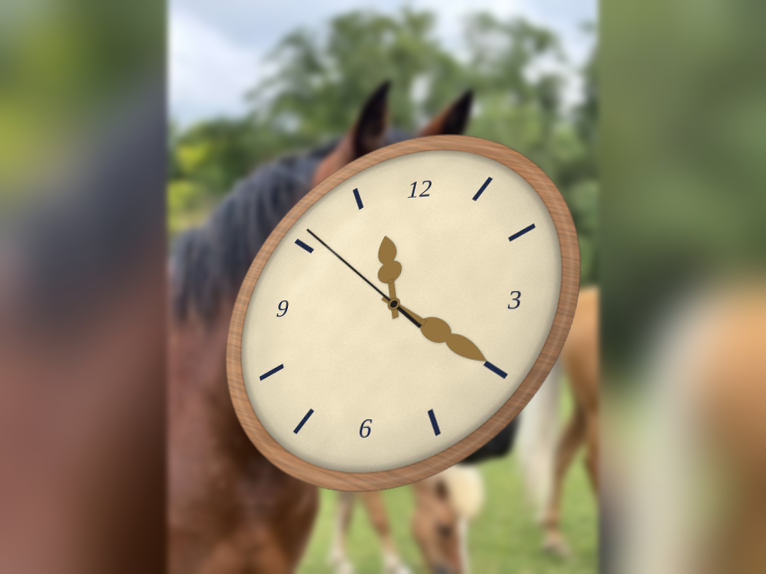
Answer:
11:19:51
